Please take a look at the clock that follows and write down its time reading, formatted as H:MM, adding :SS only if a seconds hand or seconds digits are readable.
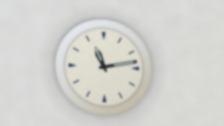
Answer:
11:13
